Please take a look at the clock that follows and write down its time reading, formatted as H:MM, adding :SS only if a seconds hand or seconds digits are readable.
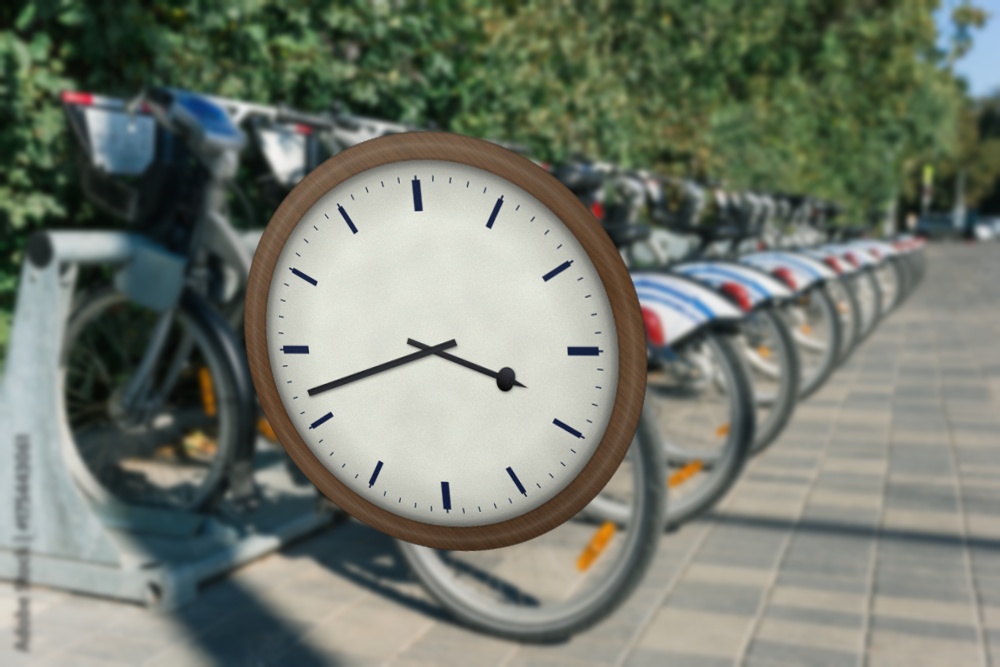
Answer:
3:42
